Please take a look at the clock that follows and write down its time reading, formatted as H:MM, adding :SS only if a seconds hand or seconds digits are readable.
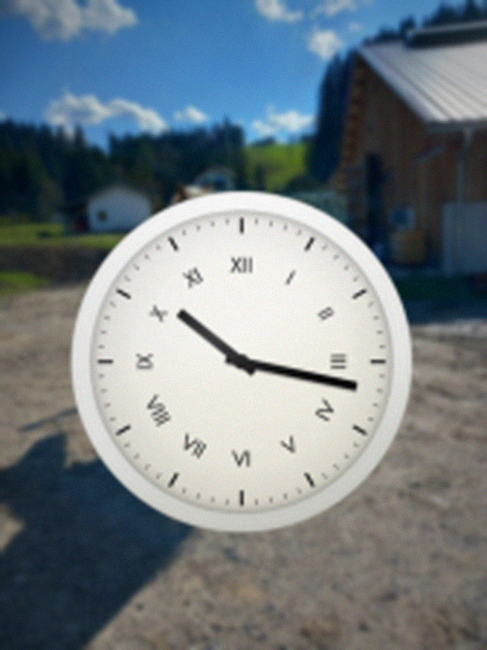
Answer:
10:17
